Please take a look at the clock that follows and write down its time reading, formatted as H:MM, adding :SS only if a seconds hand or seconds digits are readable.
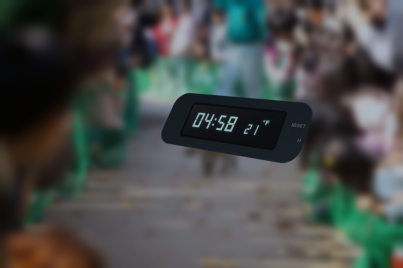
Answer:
4:58
